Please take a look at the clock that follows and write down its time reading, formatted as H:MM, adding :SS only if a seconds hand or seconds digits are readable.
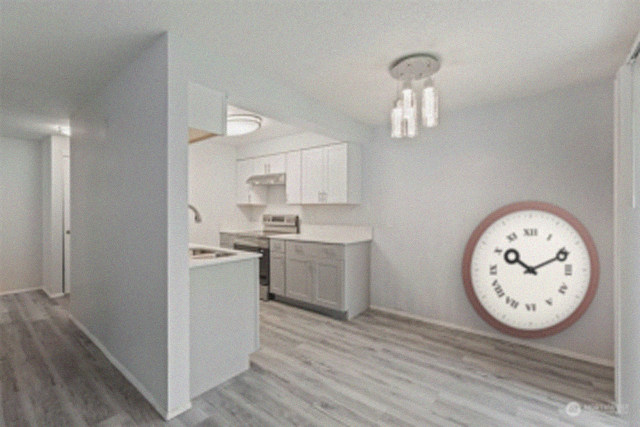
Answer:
10:11
